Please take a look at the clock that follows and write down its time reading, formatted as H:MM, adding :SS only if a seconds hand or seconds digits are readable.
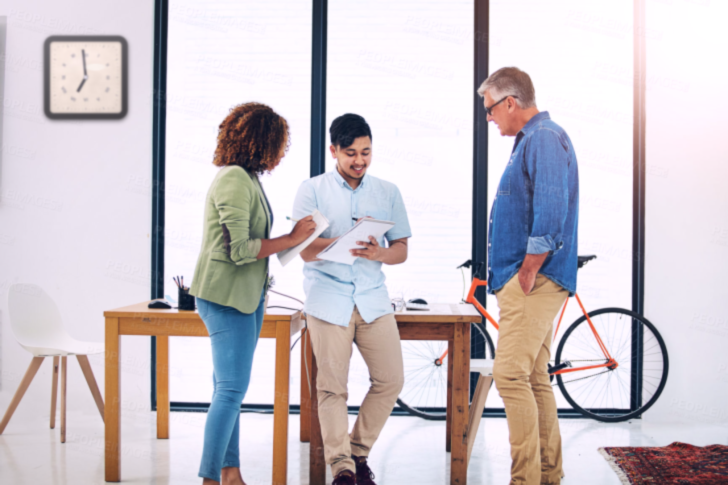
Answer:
6:59
